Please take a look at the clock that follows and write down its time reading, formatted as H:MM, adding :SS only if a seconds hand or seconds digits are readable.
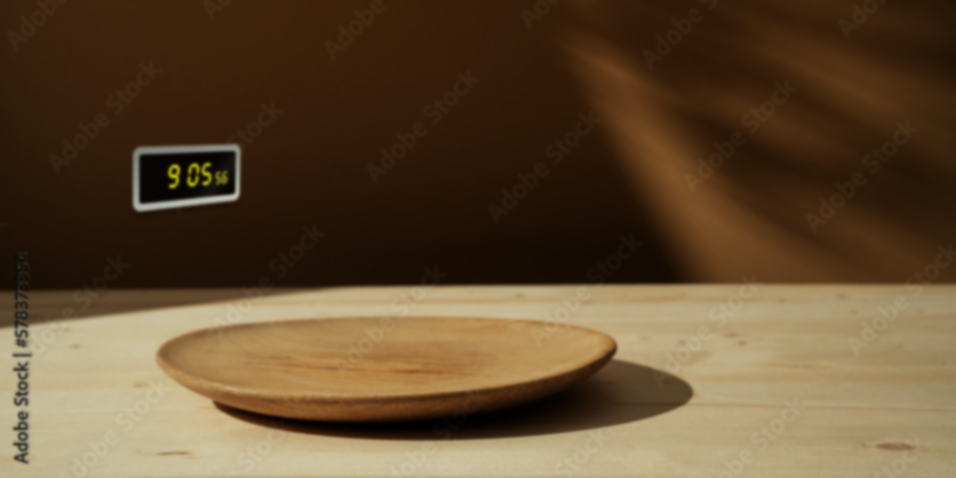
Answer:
9:05
